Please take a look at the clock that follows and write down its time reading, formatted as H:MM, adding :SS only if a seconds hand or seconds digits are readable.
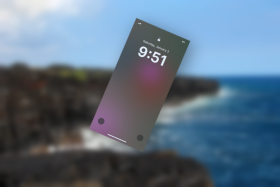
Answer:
9:51
